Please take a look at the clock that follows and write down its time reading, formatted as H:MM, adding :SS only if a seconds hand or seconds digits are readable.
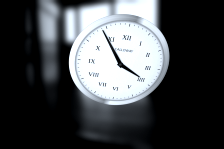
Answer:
3:54
